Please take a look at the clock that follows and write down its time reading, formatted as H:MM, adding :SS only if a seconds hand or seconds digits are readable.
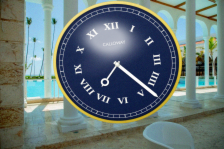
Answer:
7:23
